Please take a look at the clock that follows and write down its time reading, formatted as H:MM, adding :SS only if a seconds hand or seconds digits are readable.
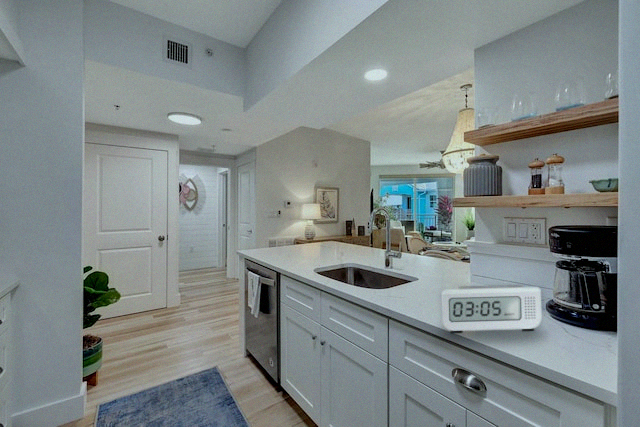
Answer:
3:05
